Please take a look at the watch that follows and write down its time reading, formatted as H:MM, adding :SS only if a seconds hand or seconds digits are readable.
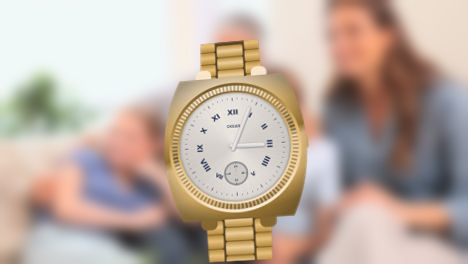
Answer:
3:04
